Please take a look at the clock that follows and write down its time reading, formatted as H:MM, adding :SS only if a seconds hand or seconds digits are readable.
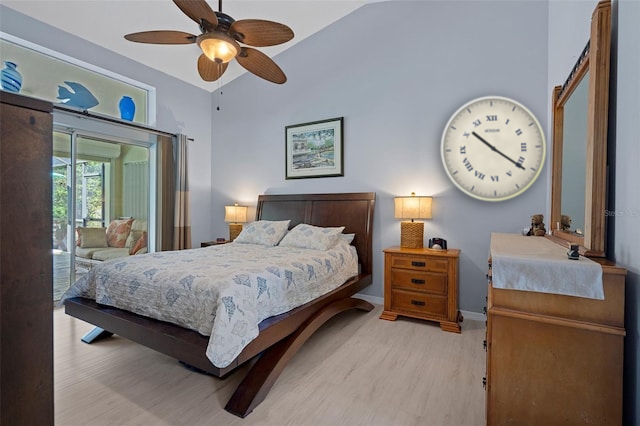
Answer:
10:21
